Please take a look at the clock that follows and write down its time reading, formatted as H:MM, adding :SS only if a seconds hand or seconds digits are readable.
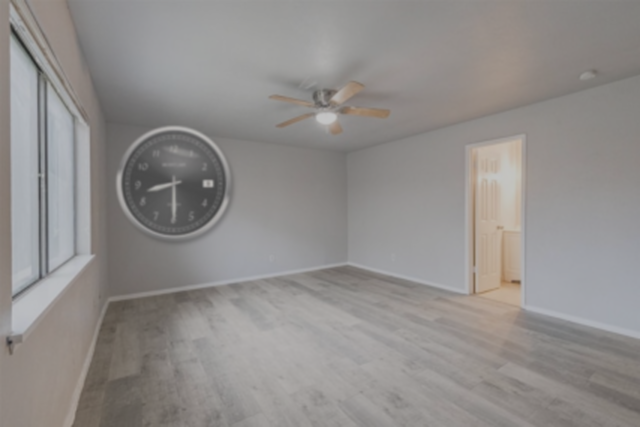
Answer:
8:30
